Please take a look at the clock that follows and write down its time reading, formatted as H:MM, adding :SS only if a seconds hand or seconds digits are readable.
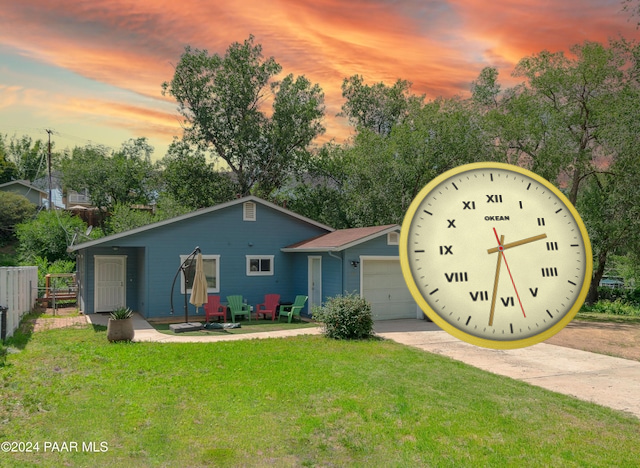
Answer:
2:32:28
